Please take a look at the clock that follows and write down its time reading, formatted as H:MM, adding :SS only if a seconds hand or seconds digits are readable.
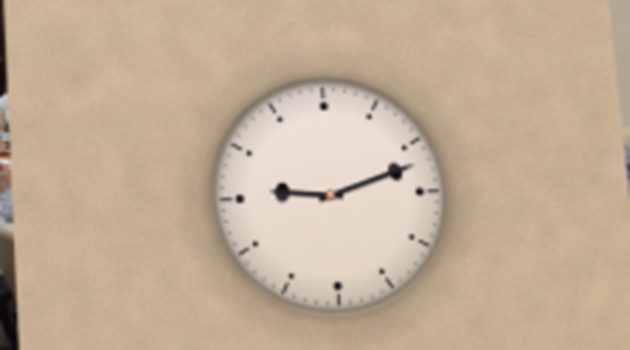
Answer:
9:12
